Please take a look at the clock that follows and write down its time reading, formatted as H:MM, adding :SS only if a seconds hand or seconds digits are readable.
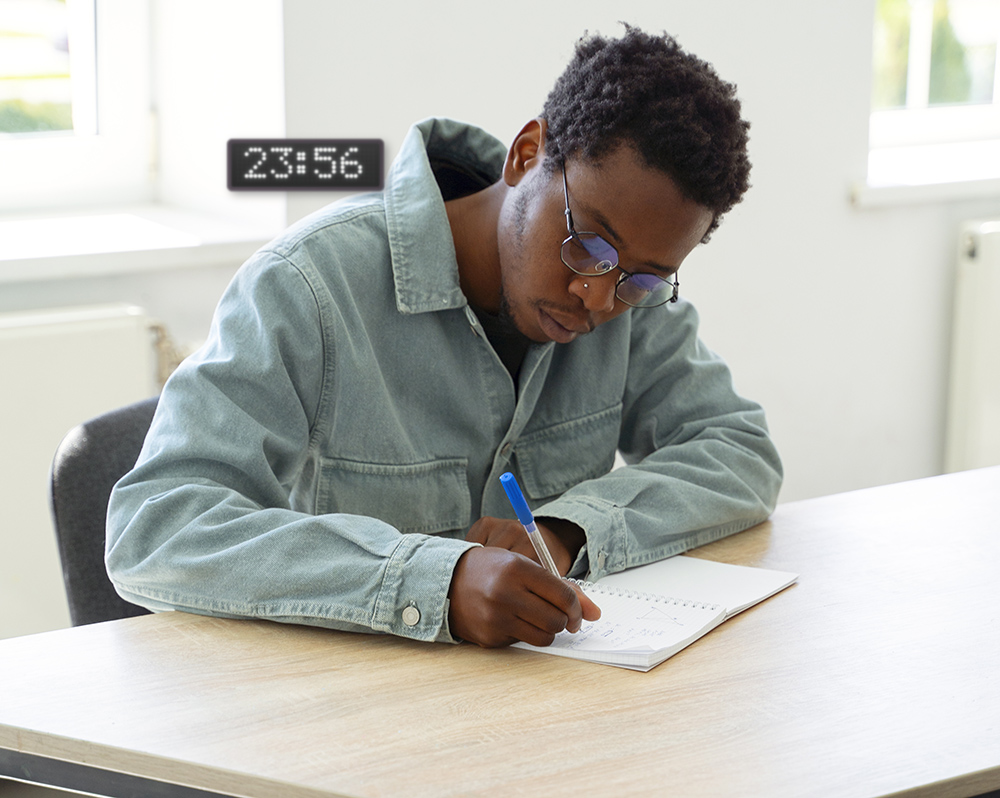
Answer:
23:56
